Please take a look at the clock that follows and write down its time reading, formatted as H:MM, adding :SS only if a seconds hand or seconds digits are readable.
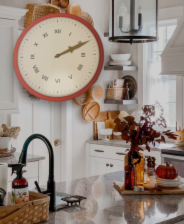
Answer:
2:11
